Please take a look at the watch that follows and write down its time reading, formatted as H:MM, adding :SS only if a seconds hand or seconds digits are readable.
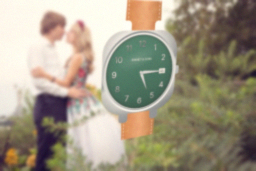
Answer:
5:15
